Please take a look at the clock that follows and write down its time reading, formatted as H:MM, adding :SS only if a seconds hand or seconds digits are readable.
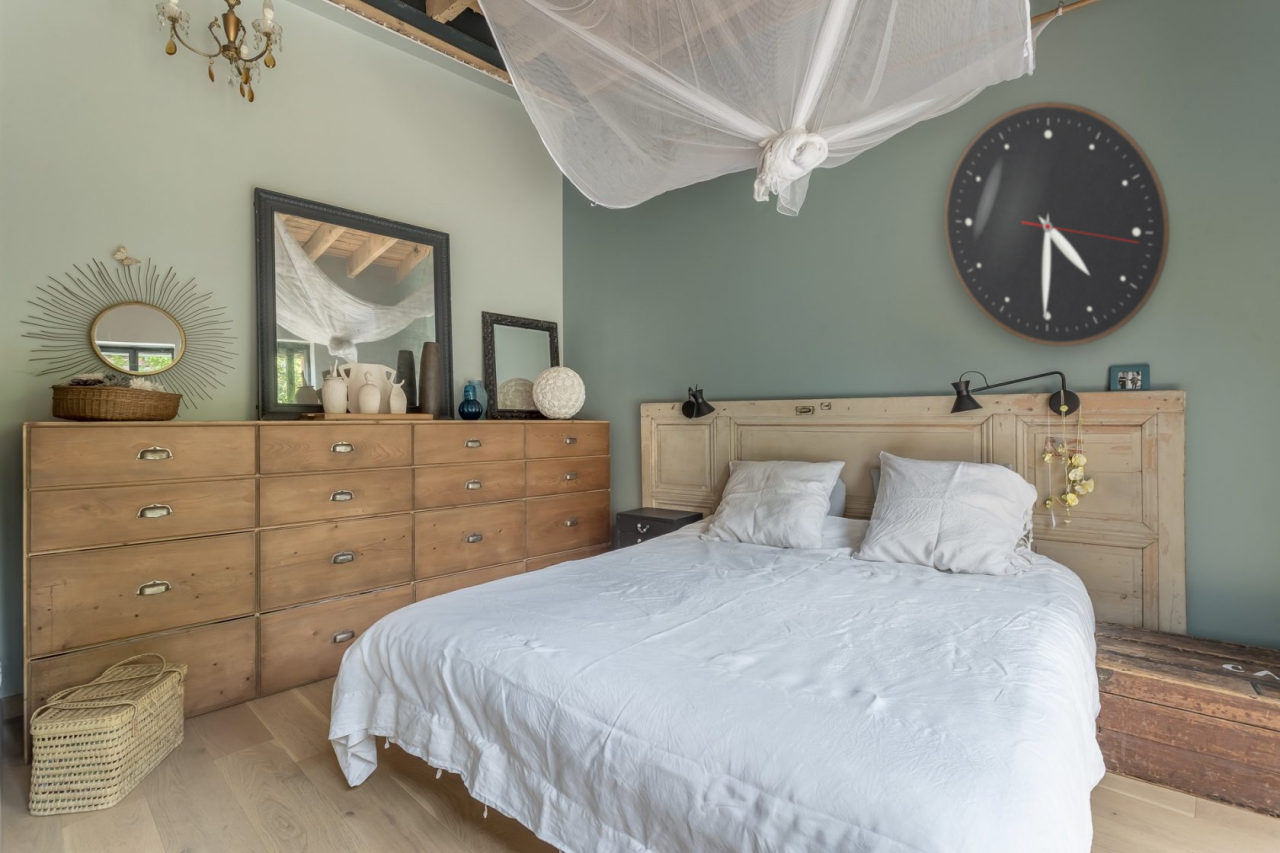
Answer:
4:30:16
